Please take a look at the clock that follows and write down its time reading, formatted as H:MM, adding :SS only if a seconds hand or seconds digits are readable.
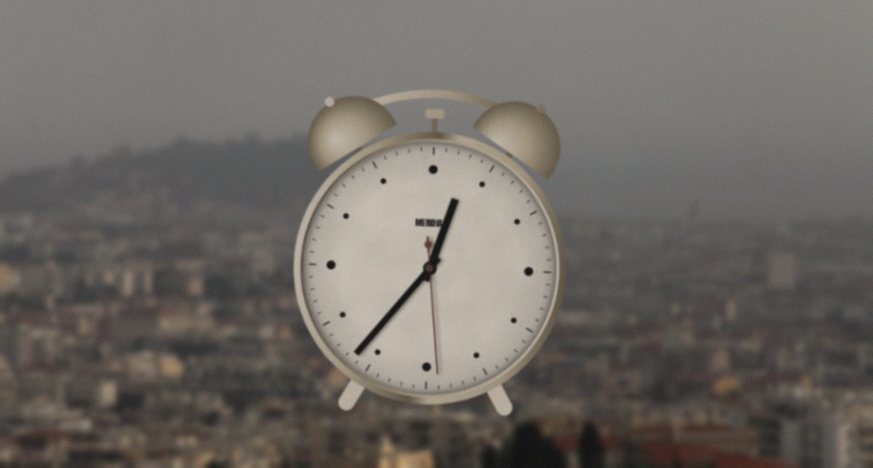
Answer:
12:36:29
